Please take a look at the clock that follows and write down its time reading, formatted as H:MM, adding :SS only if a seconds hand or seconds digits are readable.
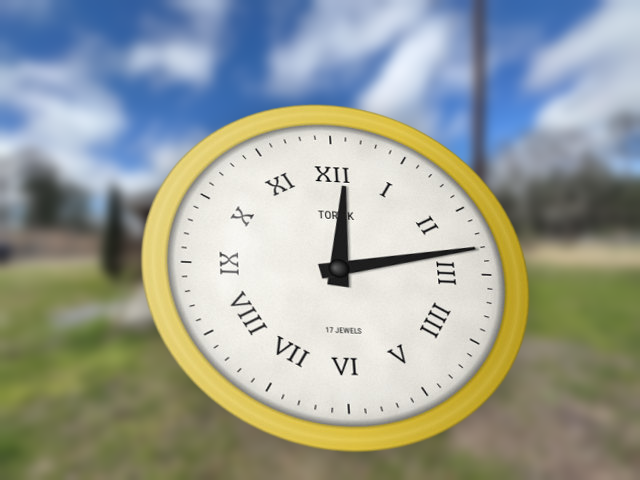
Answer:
12:13
